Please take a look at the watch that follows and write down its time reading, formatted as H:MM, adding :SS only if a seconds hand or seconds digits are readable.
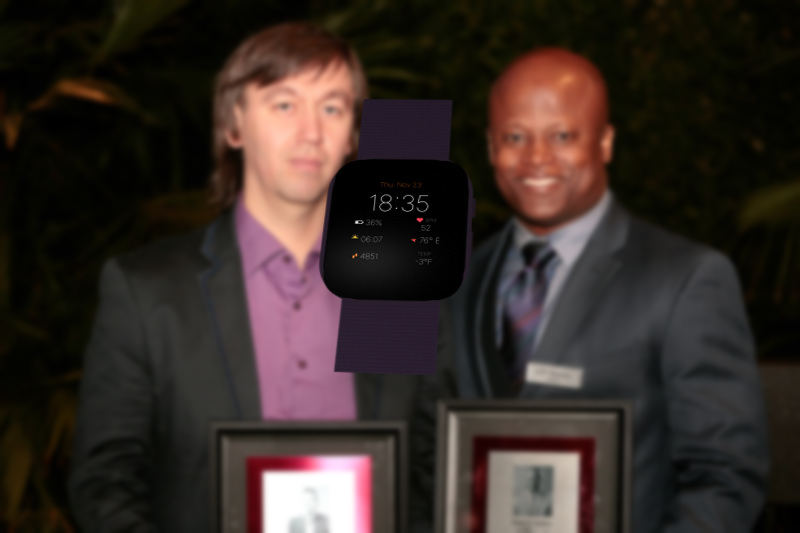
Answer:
18:35
